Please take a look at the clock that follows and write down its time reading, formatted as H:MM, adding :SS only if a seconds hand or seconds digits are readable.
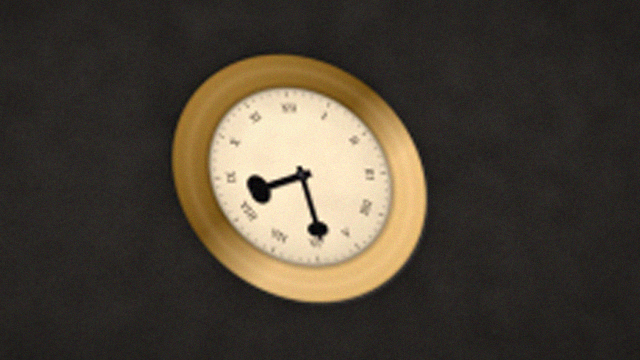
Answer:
8:29
